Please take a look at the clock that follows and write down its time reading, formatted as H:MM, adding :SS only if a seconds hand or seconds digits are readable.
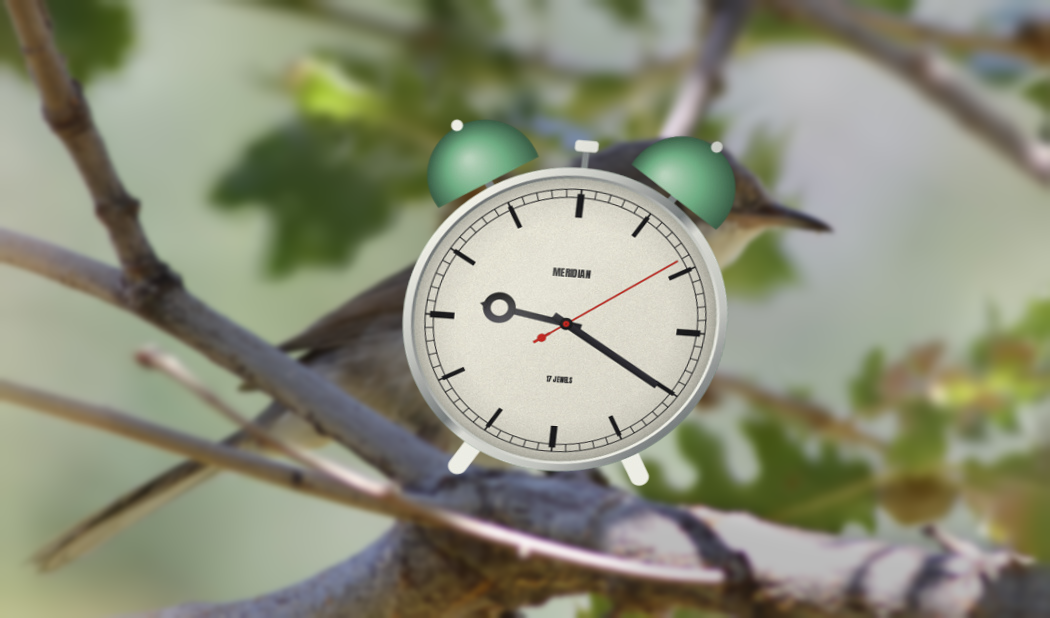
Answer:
9:20:09
